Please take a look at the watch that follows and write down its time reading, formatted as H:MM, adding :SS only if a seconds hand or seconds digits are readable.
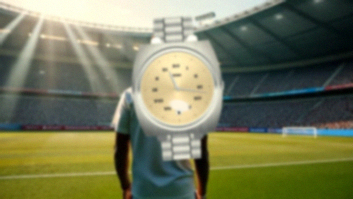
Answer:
11:17
